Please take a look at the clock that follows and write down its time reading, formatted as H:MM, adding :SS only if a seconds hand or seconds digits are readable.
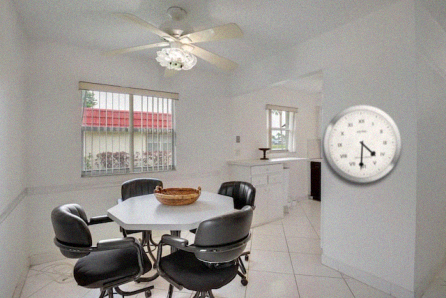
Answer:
4:31
